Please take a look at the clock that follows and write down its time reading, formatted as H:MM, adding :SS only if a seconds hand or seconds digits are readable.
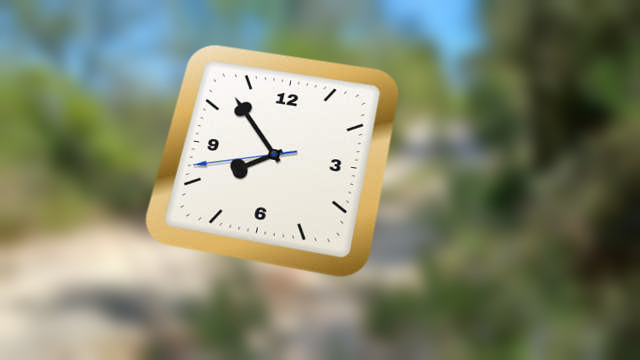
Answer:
7:52:42
